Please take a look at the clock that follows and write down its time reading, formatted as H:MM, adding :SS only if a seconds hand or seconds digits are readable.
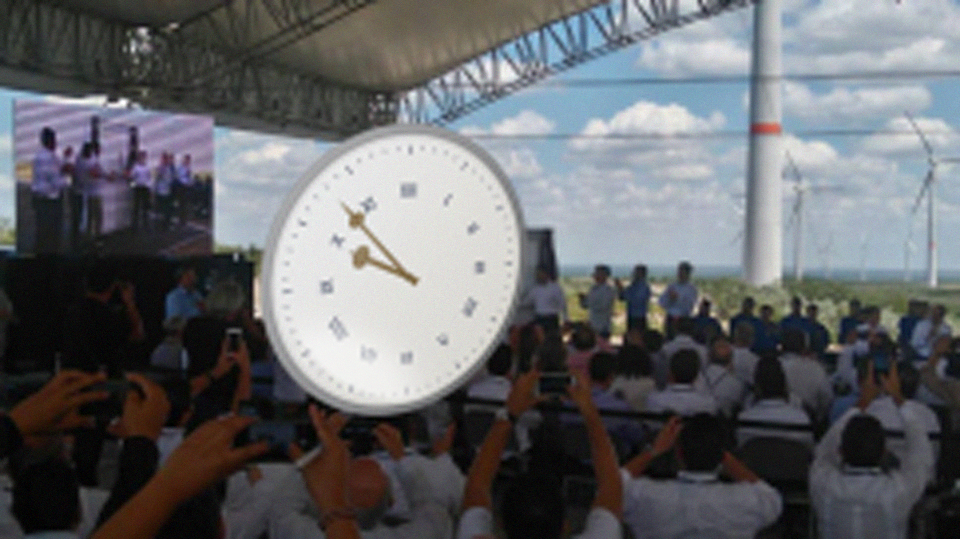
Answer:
9:53
